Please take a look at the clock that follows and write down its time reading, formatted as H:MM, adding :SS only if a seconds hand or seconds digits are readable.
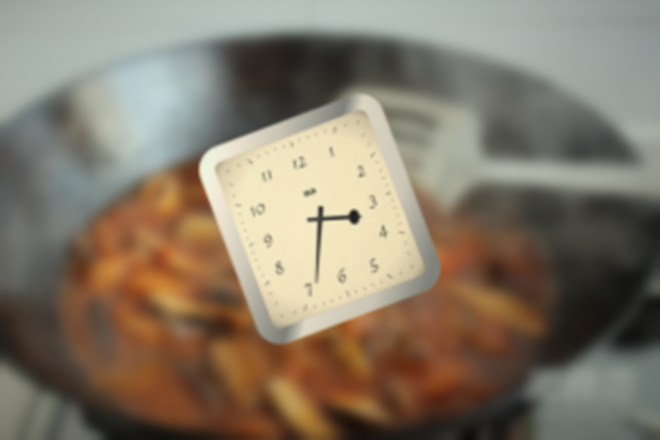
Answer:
3:34
